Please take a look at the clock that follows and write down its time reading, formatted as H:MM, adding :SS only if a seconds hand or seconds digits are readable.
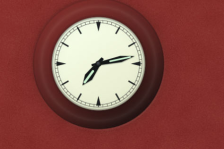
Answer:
7:13
